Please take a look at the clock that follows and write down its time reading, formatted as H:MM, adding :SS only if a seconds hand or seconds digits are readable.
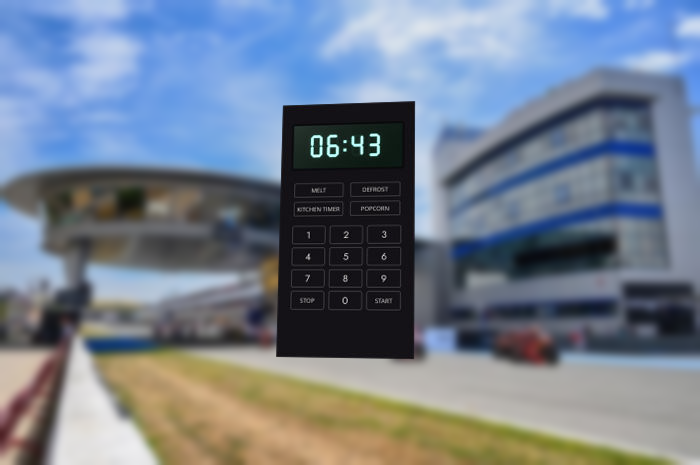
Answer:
6:43
